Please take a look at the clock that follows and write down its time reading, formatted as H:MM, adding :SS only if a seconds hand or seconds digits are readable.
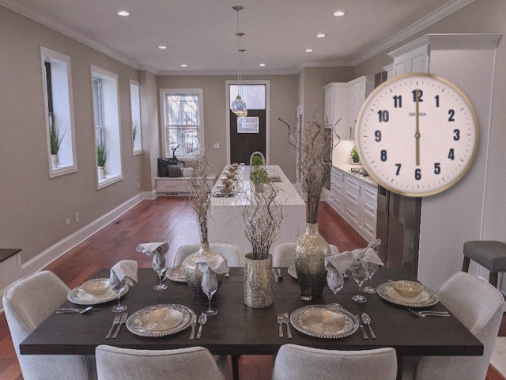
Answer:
6:00
